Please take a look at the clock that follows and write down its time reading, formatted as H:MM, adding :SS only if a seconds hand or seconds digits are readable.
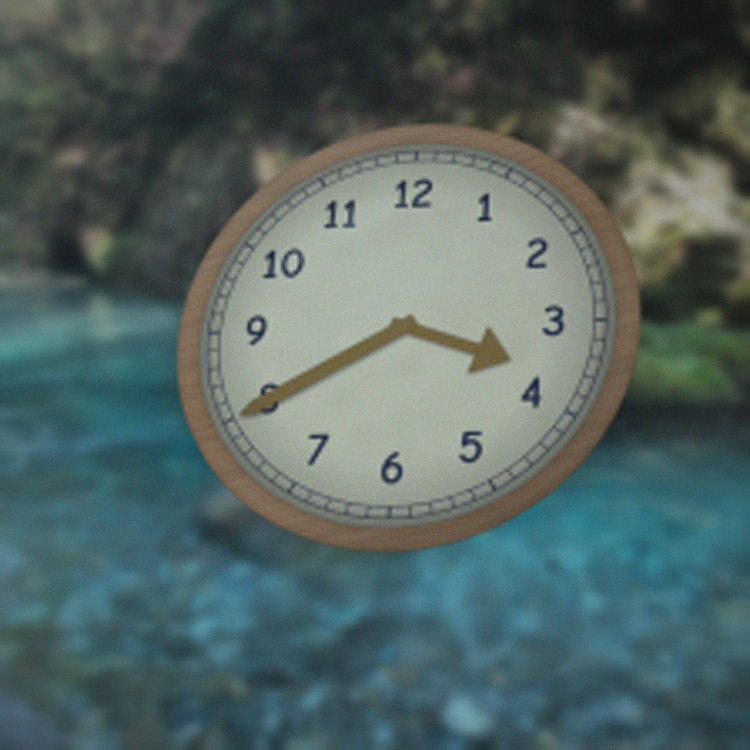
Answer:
3:40
